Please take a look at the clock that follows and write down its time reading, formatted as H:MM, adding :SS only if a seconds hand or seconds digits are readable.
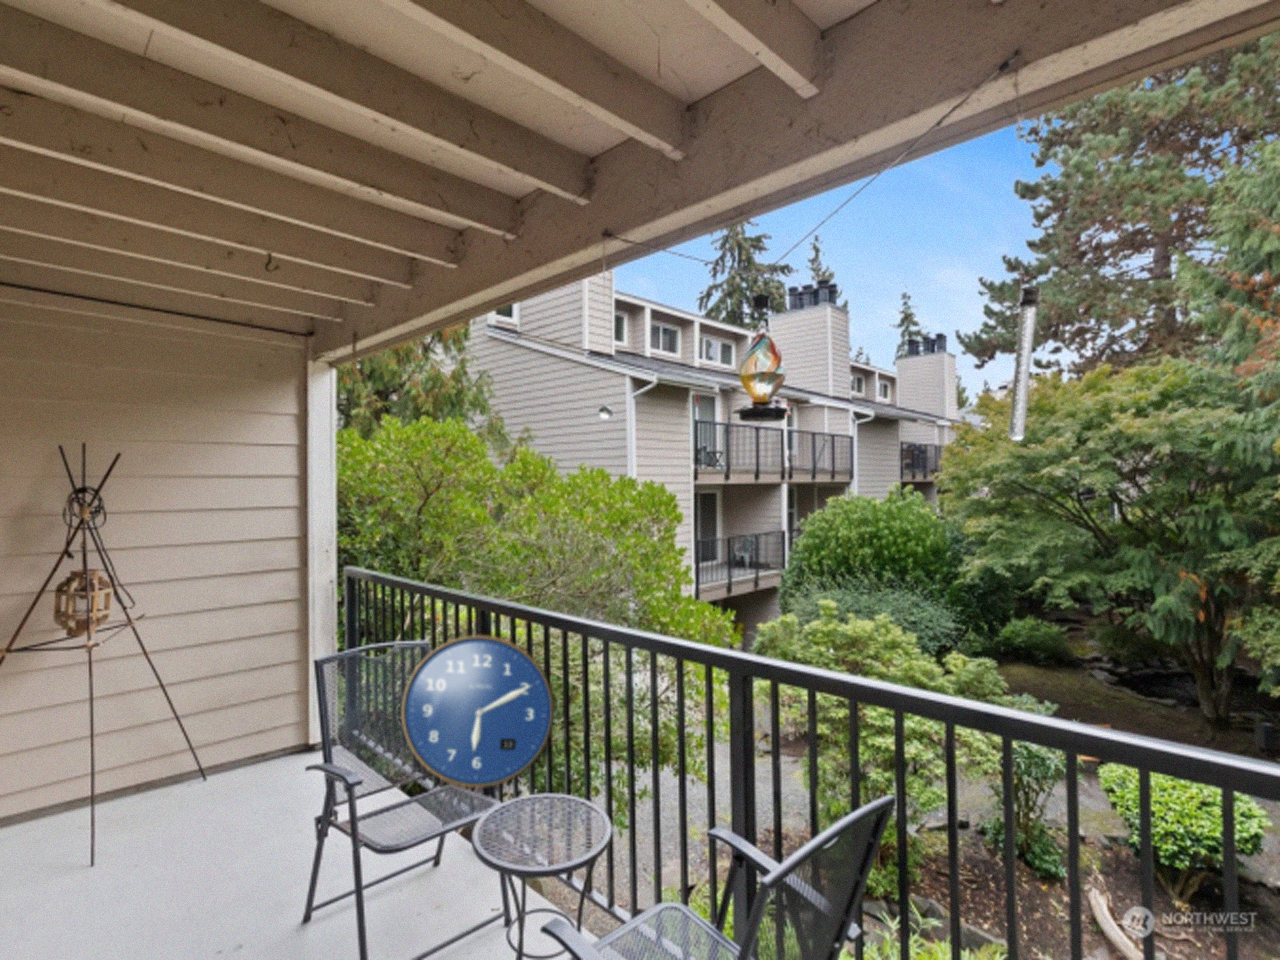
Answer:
6:10
